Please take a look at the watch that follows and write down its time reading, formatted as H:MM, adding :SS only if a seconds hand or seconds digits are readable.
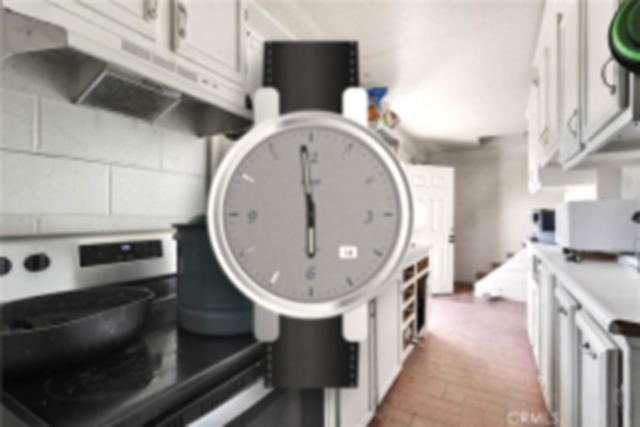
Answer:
5:59
